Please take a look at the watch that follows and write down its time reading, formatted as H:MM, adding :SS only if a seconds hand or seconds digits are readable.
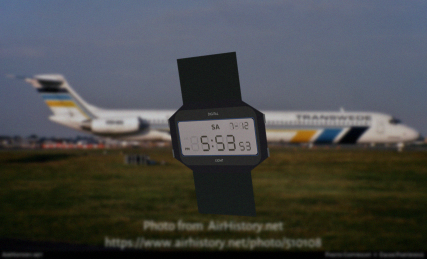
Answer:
5:53:53
